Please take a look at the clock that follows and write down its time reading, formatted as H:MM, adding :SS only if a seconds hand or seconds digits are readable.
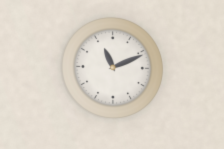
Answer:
11:11
